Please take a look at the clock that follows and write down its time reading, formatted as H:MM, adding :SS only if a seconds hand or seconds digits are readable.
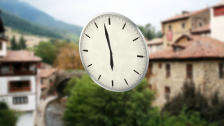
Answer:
5:58
